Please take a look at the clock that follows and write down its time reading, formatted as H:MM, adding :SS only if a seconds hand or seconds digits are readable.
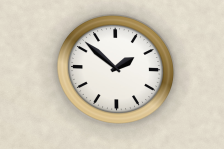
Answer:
1:52
